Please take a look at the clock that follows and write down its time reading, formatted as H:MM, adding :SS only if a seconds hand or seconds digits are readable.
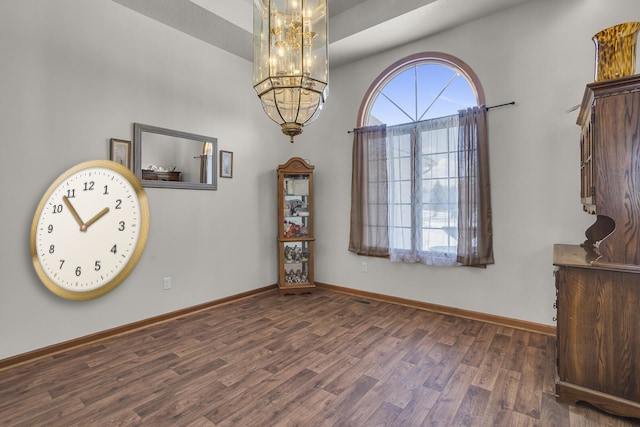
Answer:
1:53
